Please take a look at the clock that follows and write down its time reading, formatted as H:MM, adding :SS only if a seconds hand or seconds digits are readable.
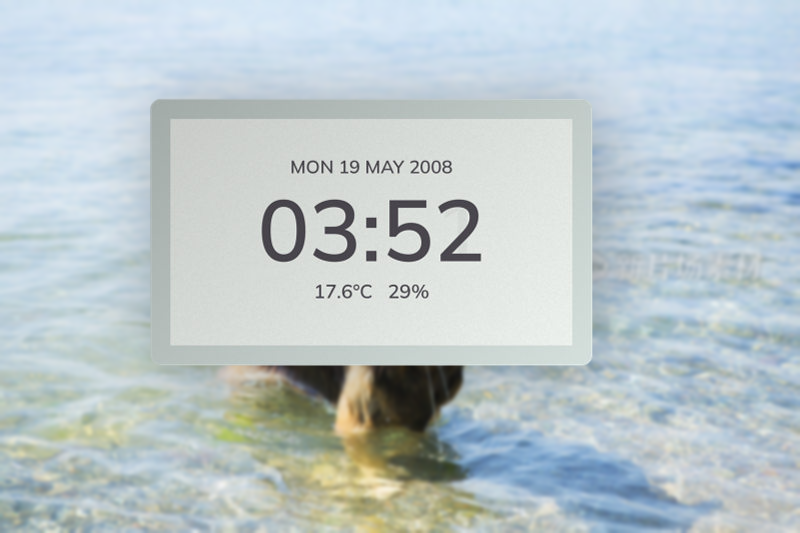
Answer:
3:52
